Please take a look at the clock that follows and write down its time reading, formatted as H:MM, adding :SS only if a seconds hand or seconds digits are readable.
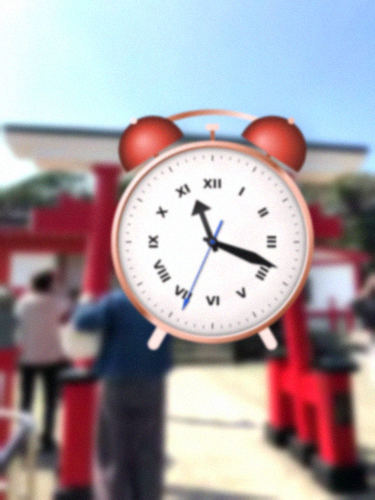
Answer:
11:18:34
